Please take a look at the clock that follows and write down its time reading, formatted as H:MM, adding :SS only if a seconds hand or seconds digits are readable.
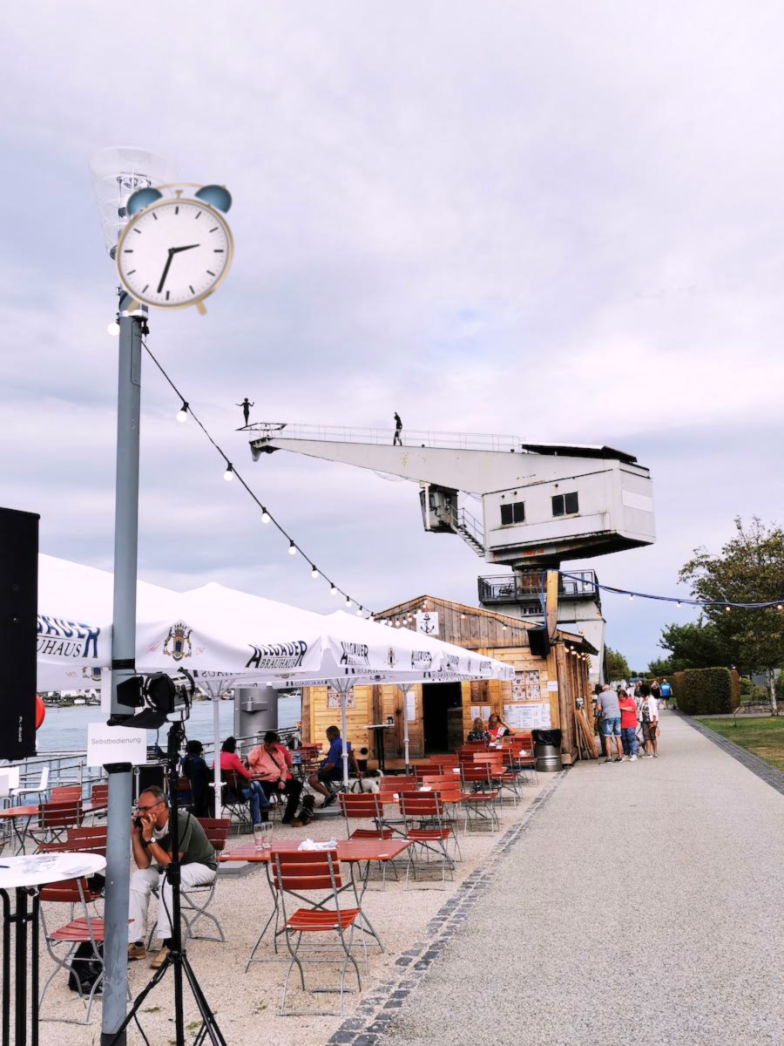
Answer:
2:32
